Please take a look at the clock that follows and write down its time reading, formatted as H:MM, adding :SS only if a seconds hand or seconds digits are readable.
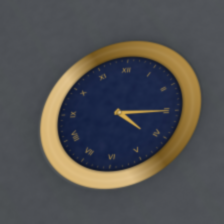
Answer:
4:15
